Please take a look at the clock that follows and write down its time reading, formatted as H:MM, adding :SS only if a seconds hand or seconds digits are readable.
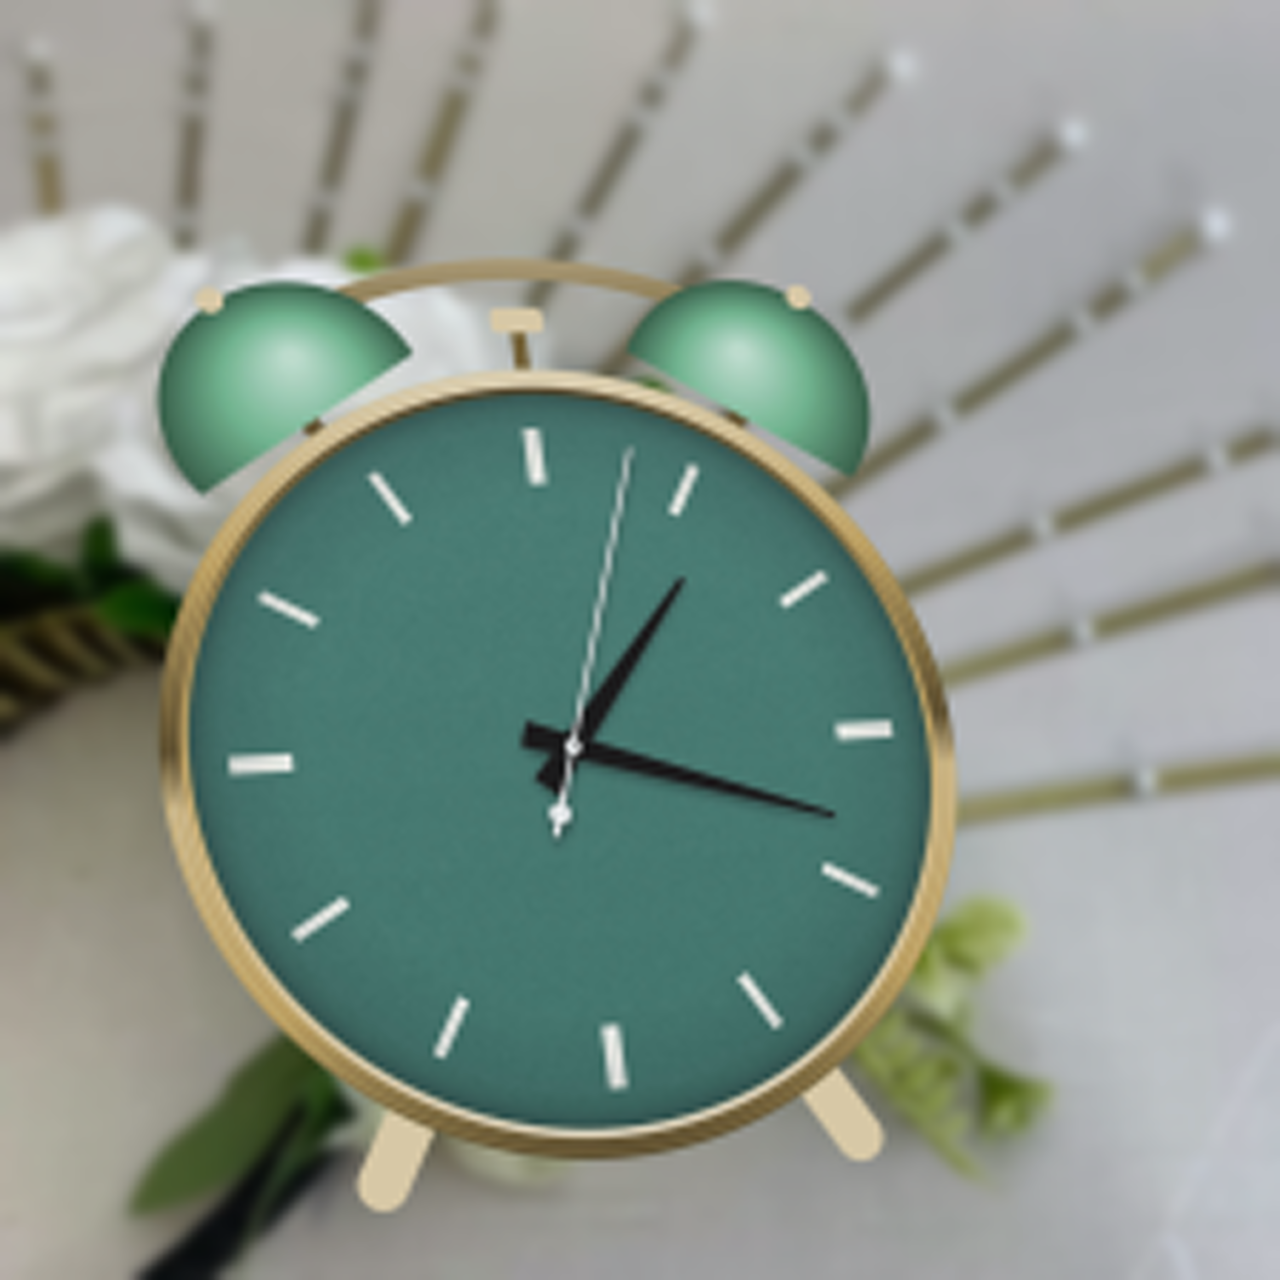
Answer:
1:18:03
